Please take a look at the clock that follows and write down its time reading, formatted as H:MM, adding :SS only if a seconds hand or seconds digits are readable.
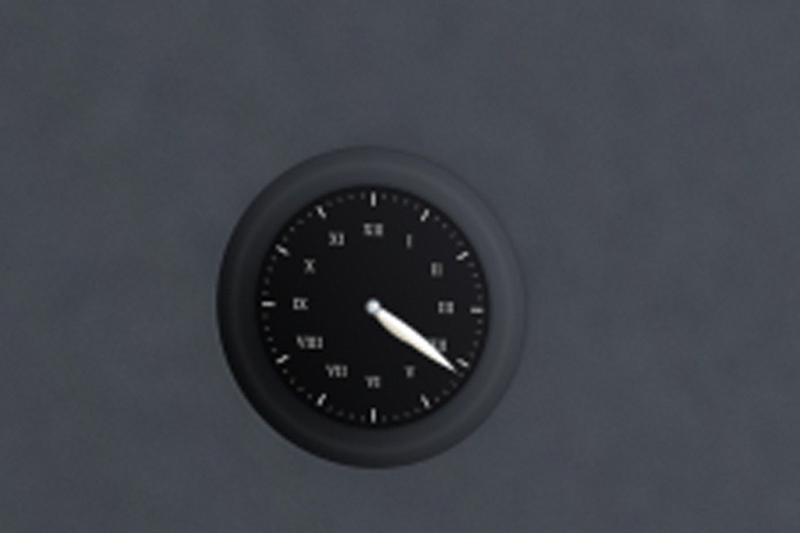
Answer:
4:21
